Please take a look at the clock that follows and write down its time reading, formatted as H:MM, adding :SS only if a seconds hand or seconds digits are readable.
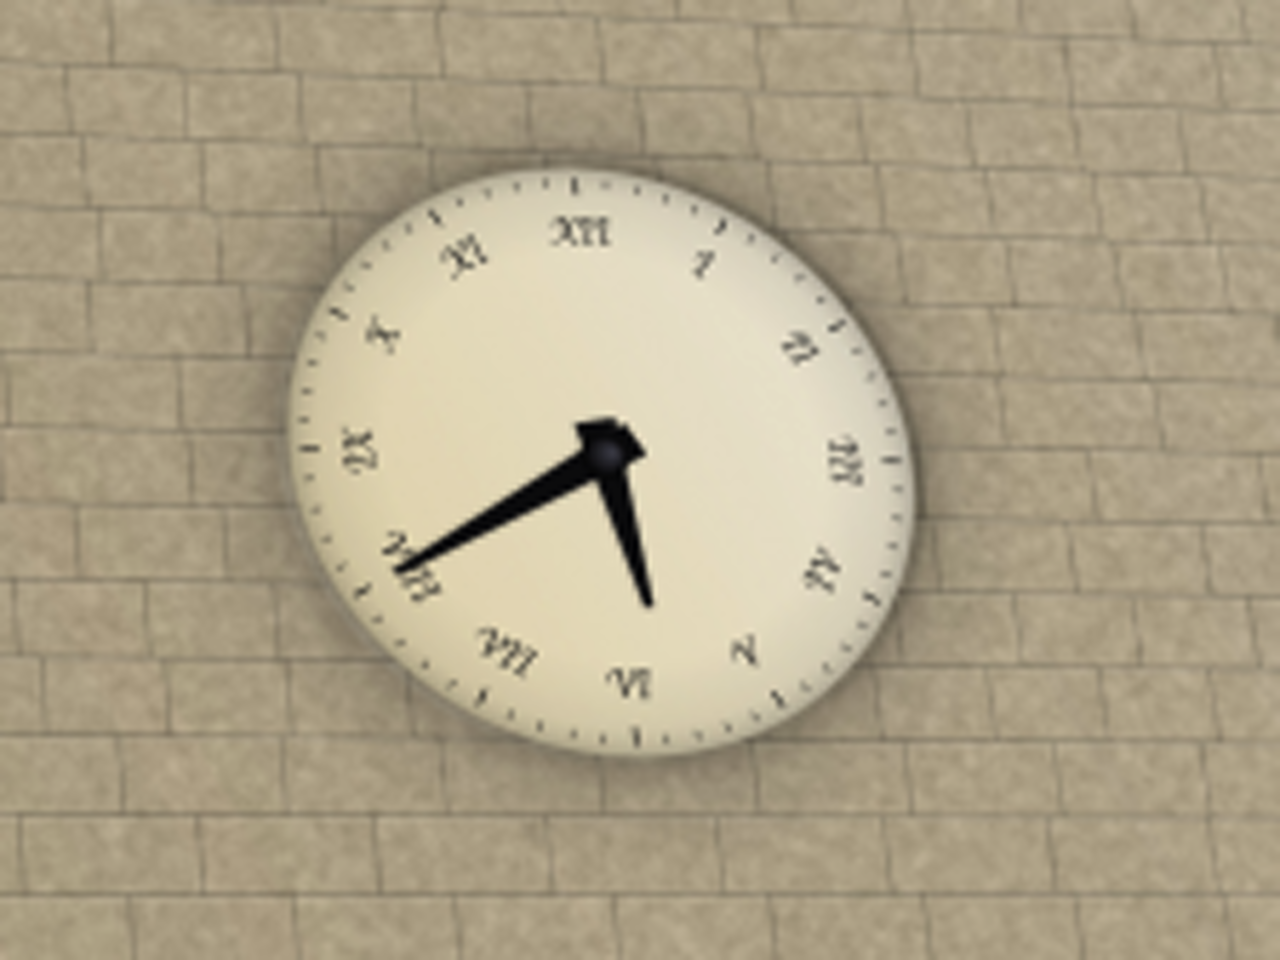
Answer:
5:40
